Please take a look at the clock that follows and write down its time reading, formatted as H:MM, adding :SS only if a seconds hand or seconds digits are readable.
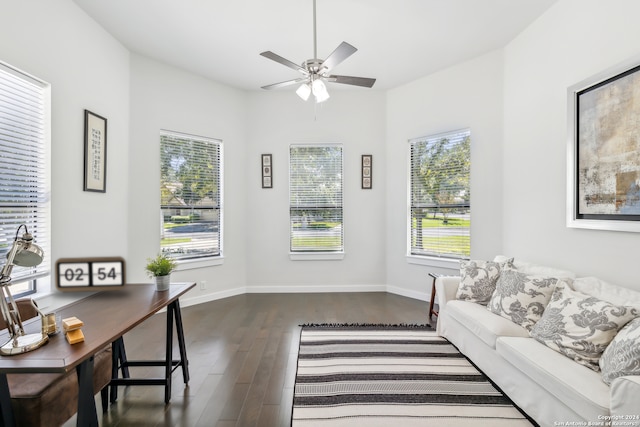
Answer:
2:54
